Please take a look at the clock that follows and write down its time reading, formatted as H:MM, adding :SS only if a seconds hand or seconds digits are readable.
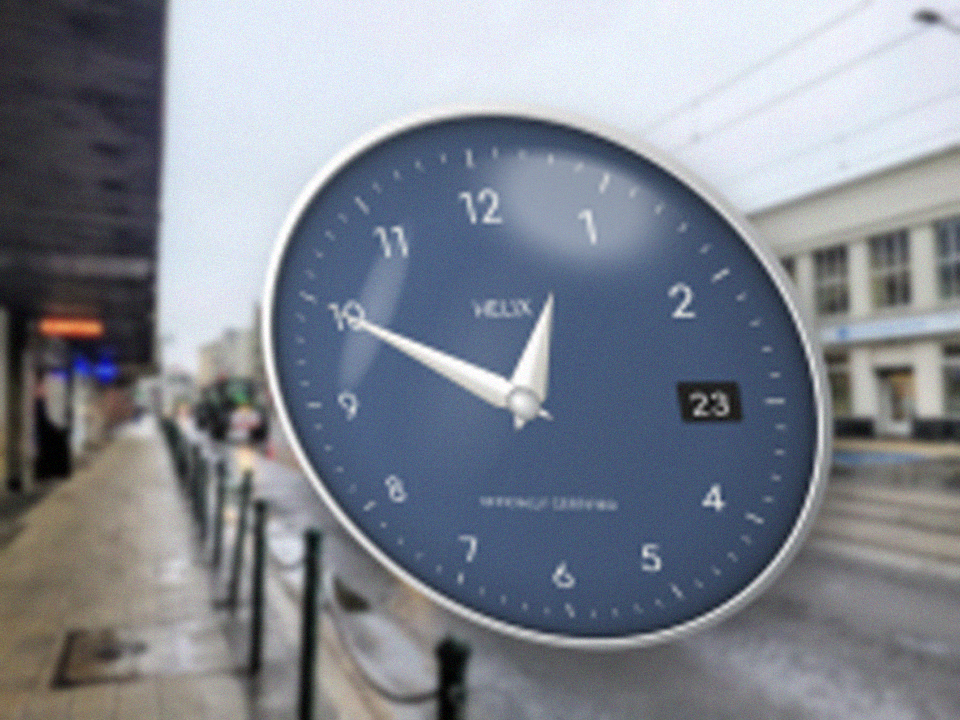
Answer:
12:50
